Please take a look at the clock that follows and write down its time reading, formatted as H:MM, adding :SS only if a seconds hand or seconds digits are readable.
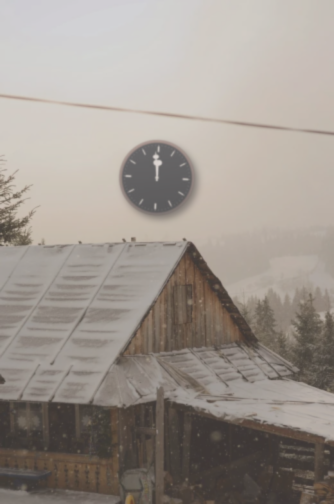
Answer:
11:59
